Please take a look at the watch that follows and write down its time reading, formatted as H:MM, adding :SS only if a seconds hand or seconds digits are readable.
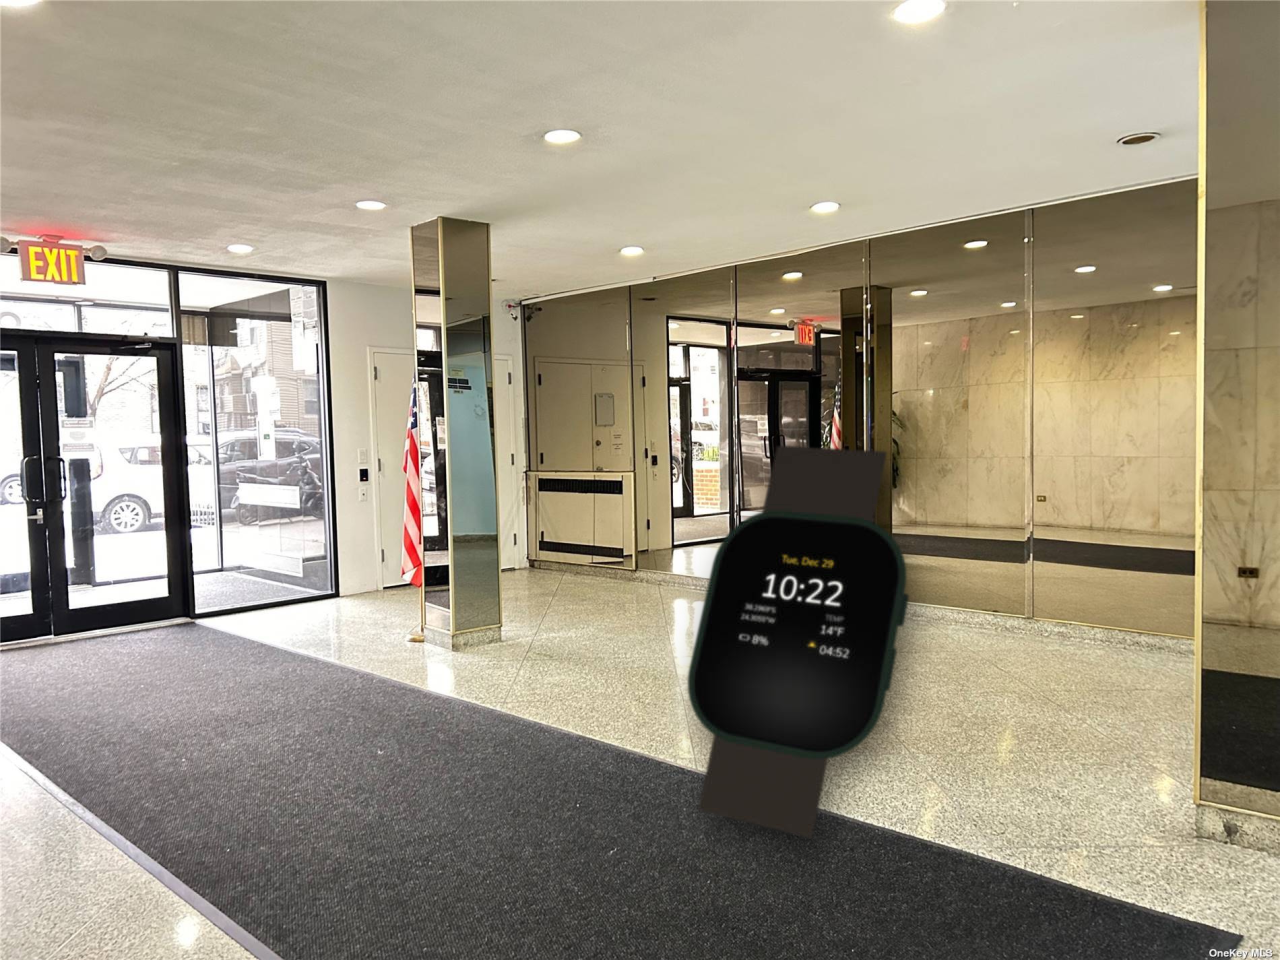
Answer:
10:22
